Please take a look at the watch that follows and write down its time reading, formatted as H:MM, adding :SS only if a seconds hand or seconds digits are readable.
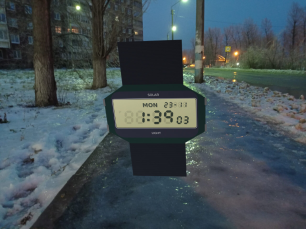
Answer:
1:39:03
